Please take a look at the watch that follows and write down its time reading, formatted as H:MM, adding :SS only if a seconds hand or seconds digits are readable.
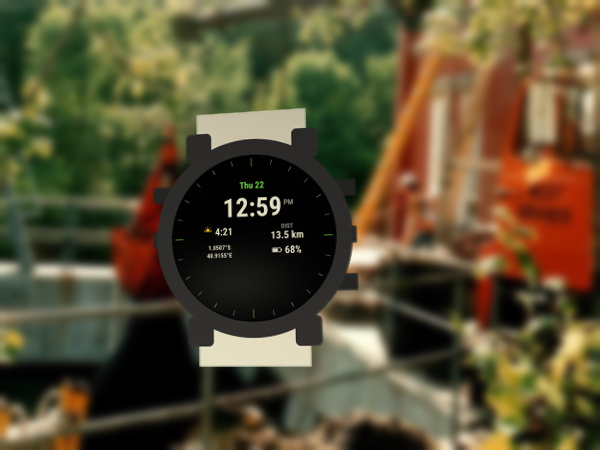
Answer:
12:59
